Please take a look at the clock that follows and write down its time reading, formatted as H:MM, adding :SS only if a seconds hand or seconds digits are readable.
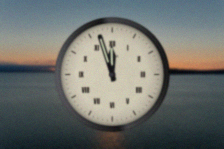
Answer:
11:57
